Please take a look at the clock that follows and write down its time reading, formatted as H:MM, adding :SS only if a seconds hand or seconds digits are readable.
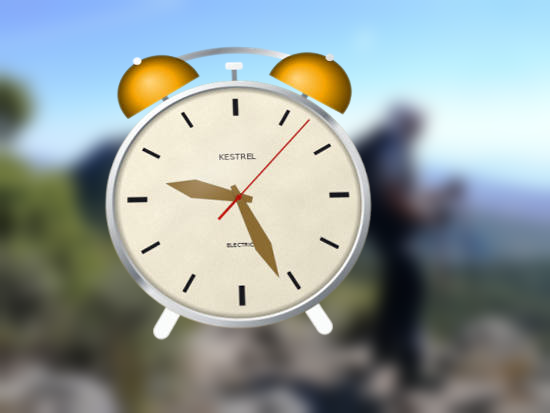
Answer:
9:26:07
